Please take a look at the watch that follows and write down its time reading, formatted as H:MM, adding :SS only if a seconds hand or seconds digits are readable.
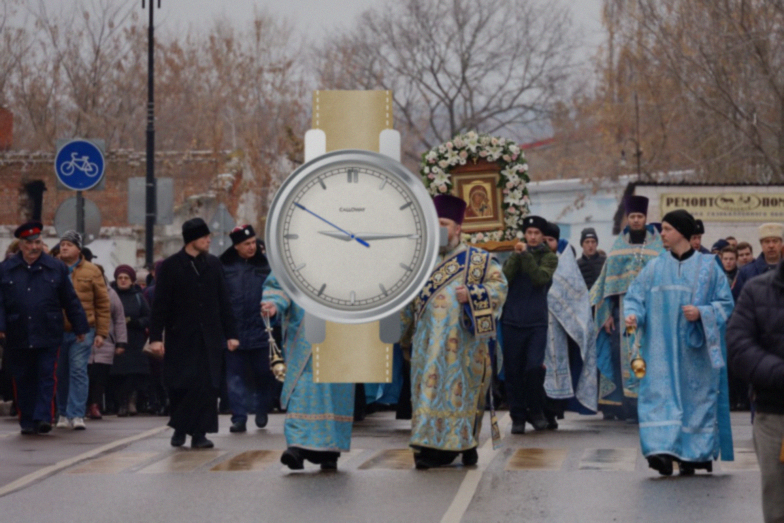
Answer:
9:14:50
